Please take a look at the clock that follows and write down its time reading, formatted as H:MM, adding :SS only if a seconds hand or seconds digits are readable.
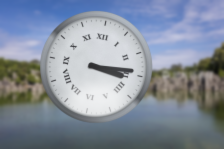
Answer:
3:14
